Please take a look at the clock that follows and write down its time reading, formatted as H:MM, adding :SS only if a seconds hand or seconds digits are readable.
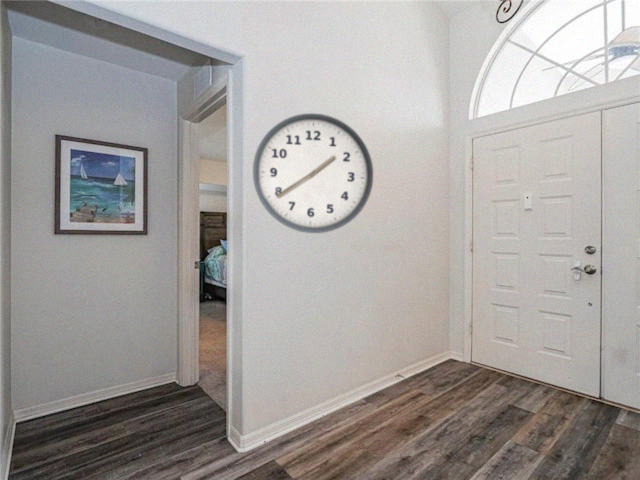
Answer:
1:39
